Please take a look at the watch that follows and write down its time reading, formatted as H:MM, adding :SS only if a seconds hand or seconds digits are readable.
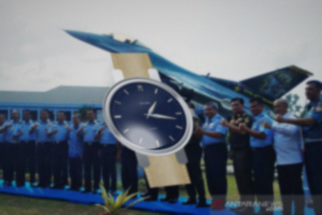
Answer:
1:17
